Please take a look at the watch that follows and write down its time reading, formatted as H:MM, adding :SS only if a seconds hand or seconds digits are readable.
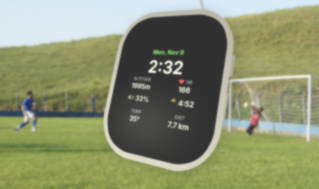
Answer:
2:32
